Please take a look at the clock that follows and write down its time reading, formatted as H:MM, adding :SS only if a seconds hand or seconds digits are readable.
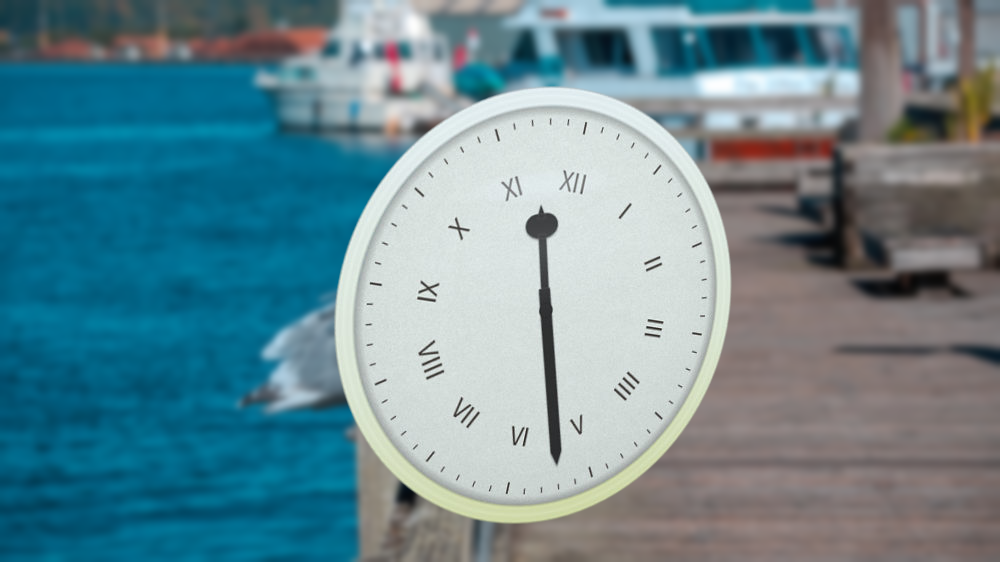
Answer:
11:27
